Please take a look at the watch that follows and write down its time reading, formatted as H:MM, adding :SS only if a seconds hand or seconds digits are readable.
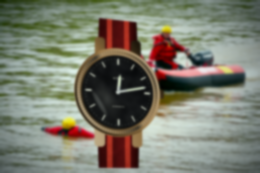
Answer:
12:13
